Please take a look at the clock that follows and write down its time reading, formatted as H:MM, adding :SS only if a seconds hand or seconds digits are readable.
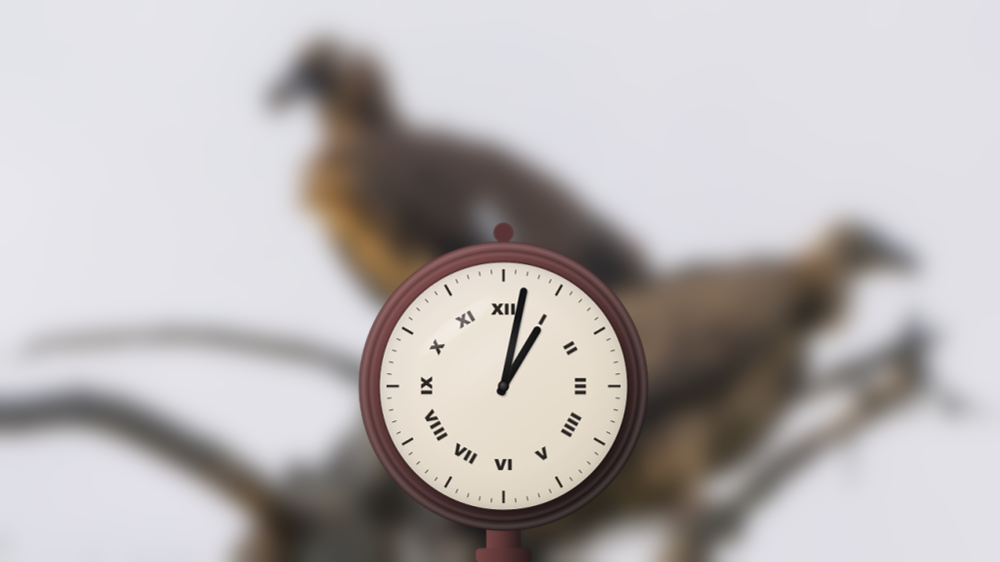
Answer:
1:02
